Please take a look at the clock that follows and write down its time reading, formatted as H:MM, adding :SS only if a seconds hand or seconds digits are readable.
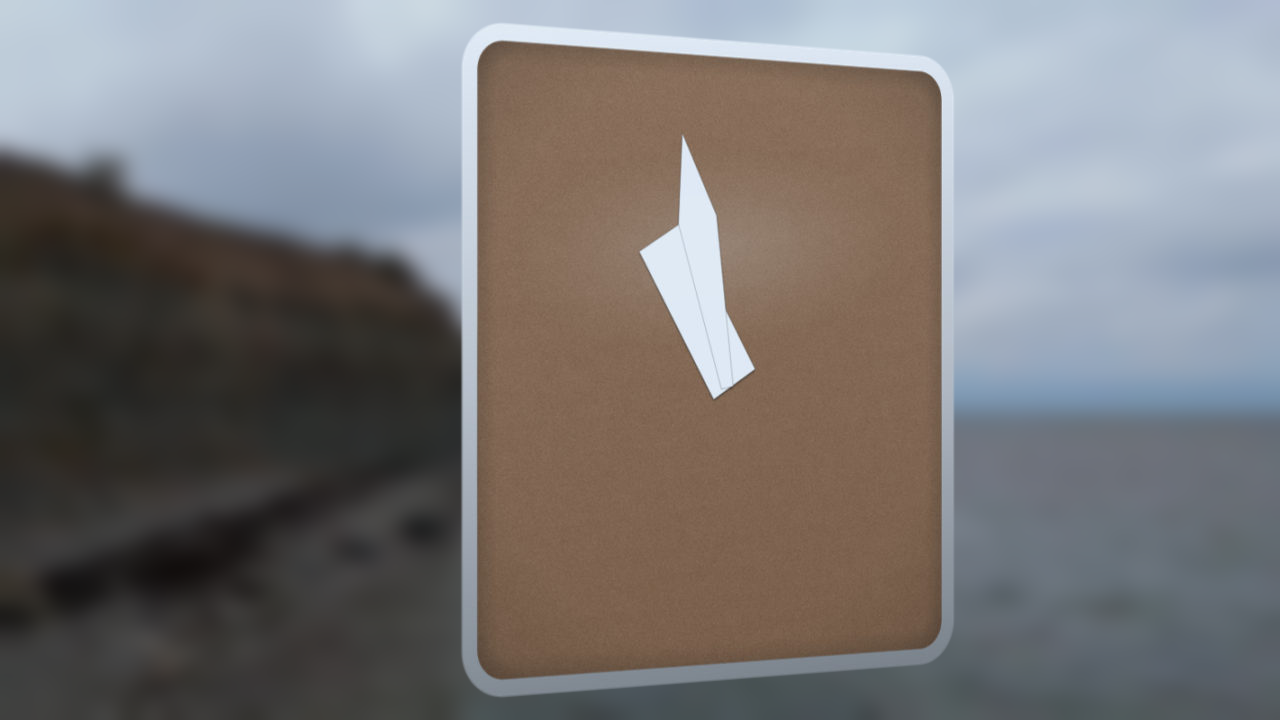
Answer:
10:58
